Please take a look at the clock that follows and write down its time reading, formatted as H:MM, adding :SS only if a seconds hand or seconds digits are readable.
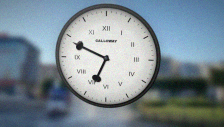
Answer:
6:49
